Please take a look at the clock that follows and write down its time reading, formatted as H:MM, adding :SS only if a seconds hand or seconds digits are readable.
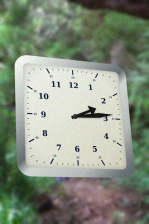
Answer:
2:14
